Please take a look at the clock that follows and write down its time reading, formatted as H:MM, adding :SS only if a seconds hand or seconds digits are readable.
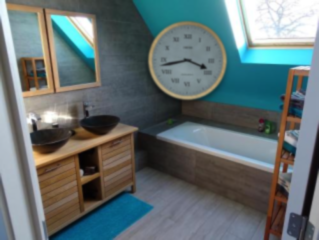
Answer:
3:43
